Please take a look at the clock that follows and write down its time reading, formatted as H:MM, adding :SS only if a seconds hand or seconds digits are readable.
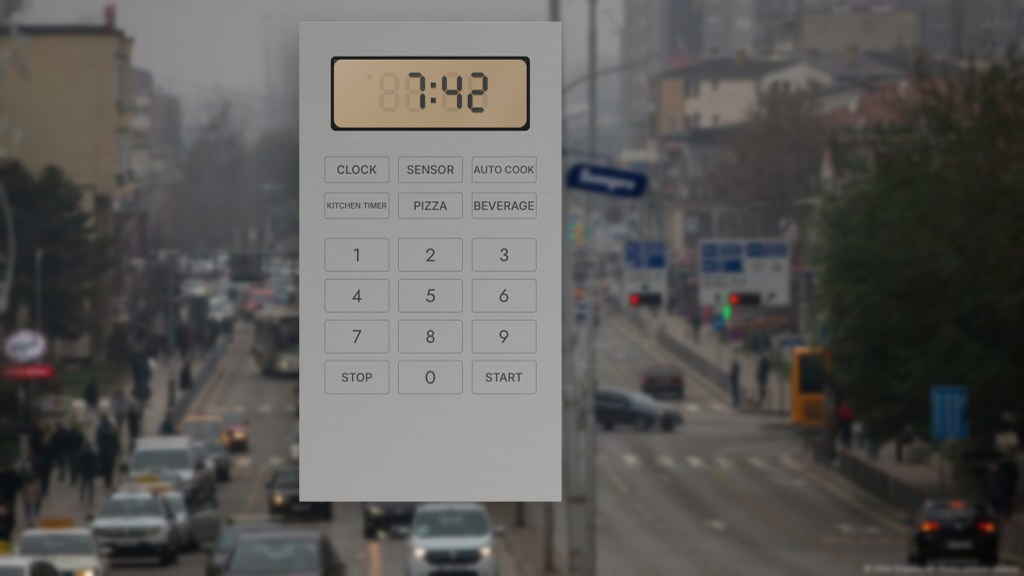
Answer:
7:42
